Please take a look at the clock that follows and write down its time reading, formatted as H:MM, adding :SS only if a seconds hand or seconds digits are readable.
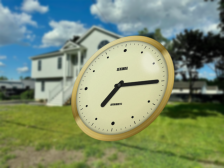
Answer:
7:15
